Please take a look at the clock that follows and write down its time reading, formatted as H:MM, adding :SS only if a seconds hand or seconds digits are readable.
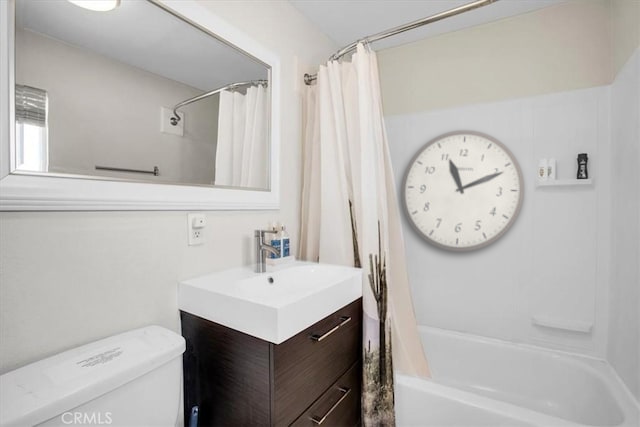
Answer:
11:11
